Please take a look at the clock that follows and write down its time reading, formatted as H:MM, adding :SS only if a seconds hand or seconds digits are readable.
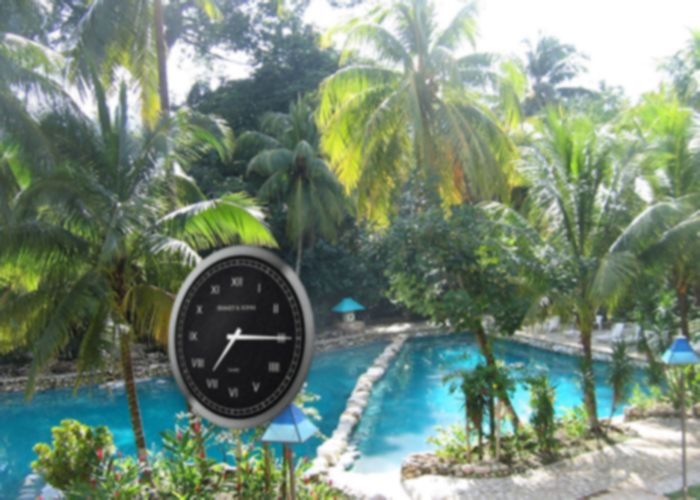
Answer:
7:15
